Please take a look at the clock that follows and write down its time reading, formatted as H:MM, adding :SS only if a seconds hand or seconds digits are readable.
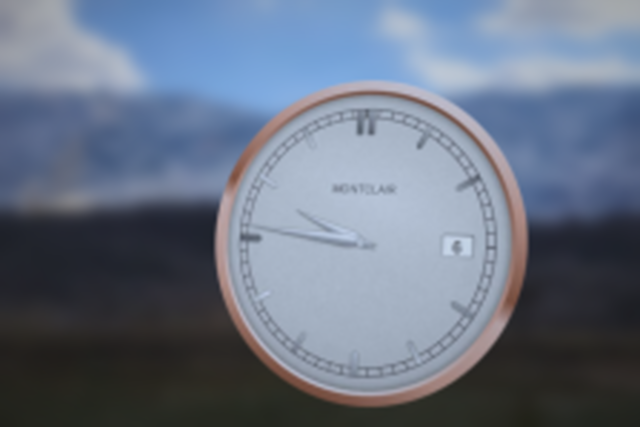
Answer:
9:46
